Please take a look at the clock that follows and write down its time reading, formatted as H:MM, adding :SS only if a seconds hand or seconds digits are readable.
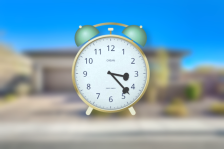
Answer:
3:23
